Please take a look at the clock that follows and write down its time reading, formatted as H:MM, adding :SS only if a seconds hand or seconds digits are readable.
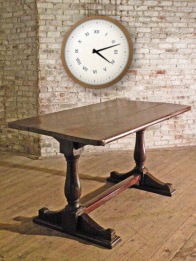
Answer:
4:12
